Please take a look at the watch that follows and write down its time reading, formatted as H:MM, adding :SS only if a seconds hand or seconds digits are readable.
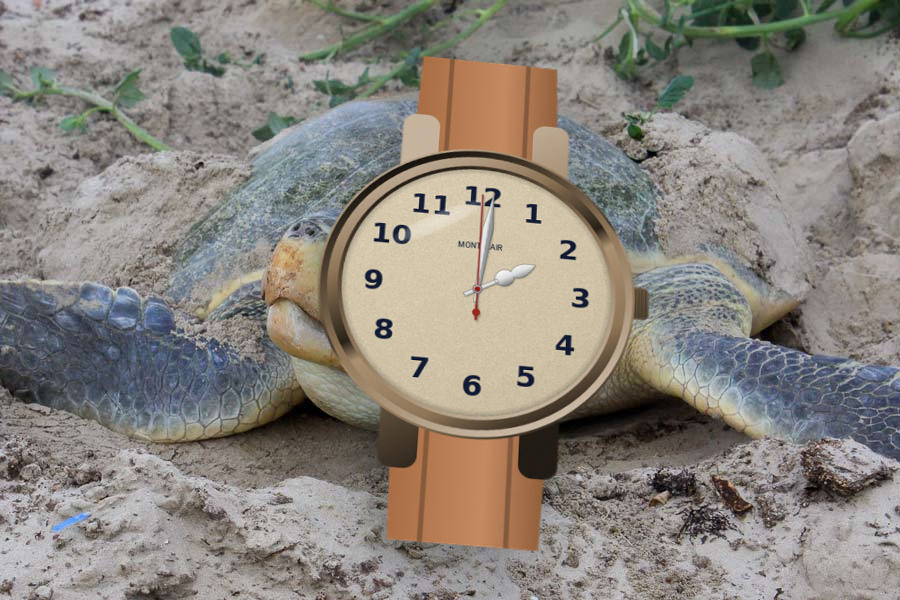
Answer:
2:01:00
